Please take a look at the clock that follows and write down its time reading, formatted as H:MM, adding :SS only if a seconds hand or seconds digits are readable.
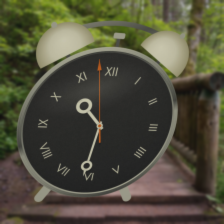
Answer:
10:30:58
